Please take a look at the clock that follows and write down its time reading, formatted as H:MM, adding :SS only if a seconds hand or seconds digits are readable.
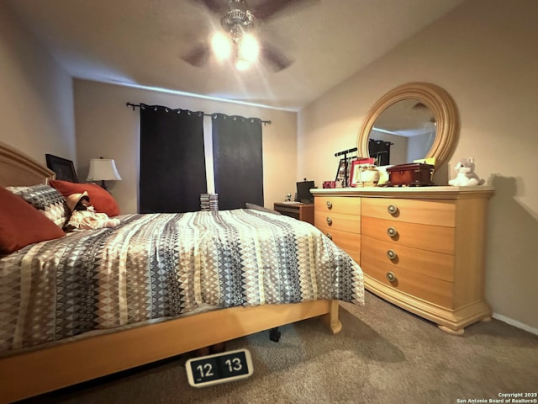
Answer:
12:13
